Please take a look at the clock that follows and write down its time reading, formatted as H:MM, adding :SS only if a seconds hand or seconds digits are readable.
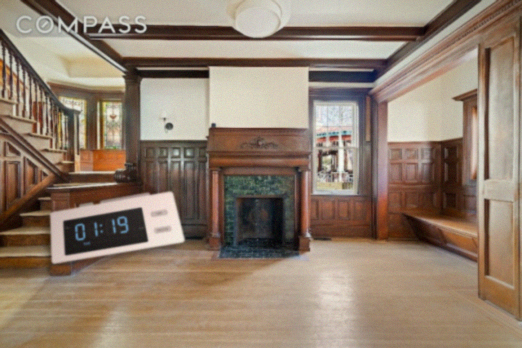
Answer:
1:19
